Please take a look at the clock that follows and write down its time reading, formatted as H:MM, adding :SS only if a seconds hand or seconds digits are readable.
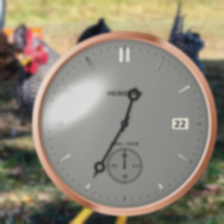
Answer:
12:35
